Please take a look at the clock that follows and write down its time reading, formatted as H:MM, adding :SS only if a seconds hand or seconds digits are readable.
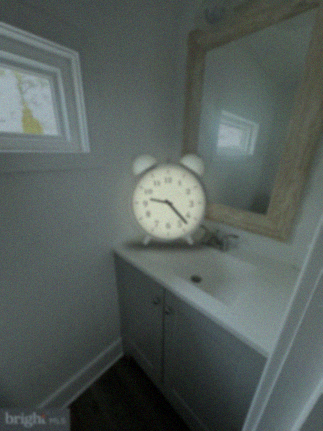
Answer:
9:23
